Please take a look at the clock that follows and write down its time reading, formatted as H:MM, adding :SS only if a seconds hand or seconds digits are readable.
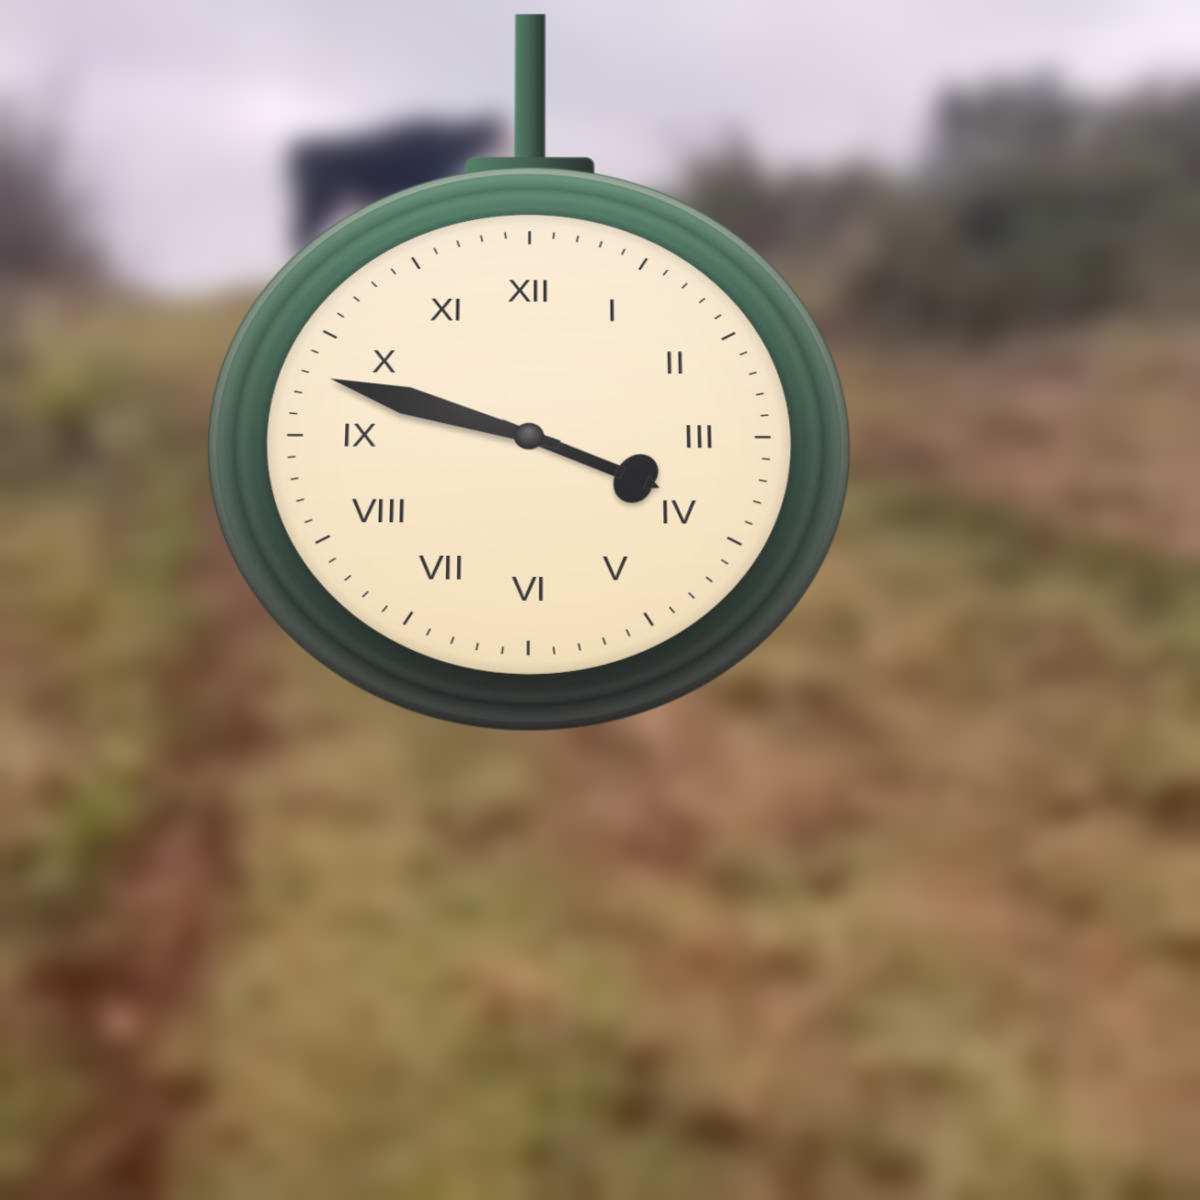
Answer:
3:48
